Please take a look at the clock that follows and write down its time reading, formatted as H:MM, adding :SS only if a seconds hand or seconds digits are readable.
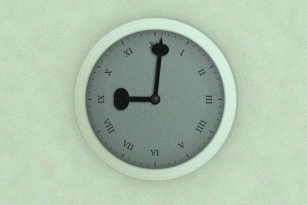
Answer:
9:01
